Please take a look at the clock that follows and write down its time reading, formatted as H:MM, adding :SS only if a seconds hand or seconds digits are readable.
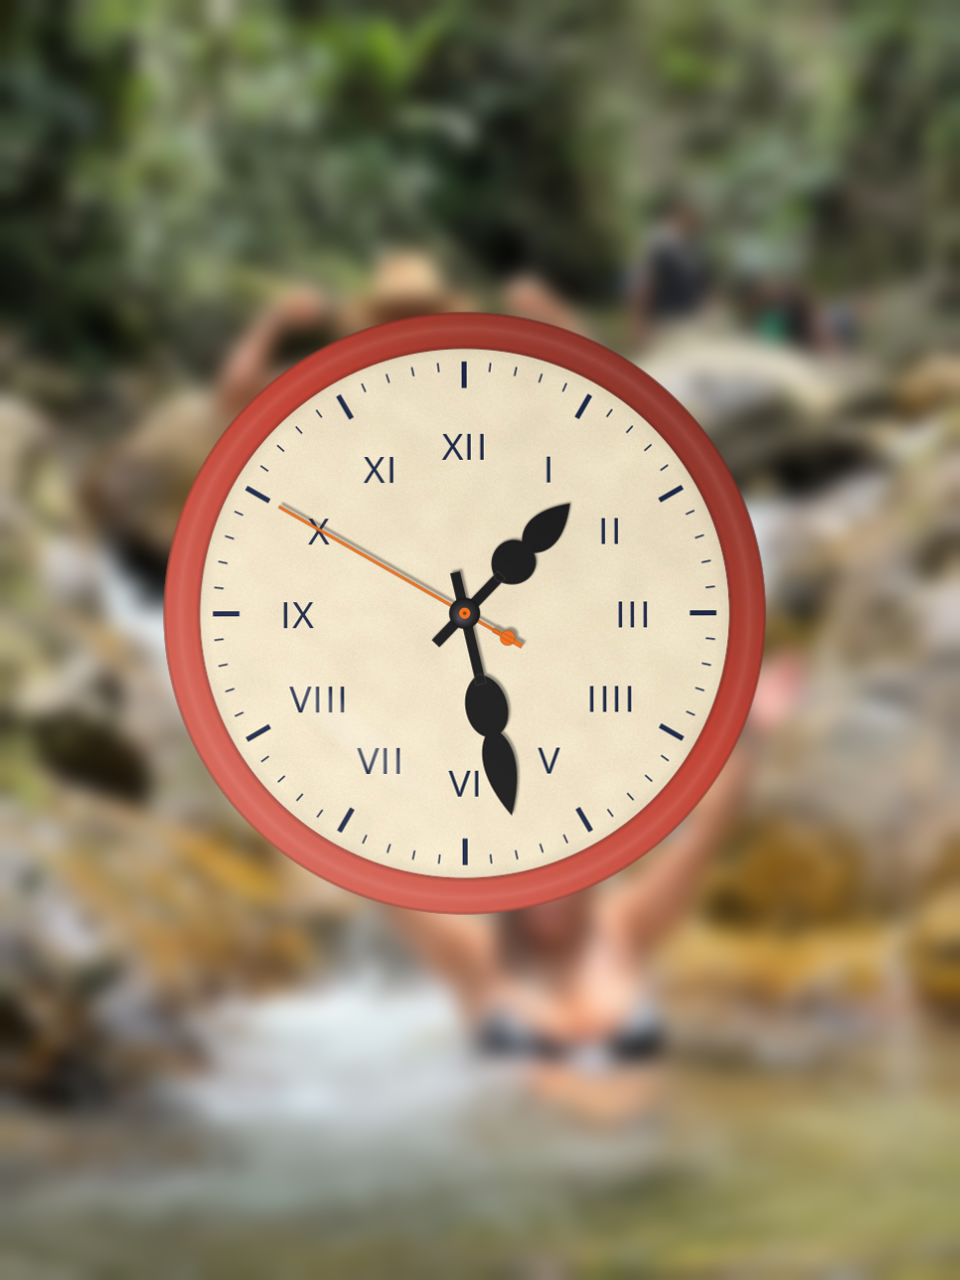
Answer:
1:27:50
